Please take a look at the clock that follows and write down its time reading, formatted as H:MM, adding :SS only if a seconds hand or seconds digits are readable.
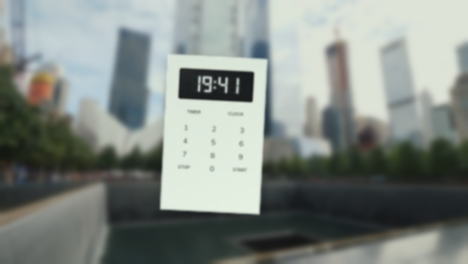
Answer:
19:41
